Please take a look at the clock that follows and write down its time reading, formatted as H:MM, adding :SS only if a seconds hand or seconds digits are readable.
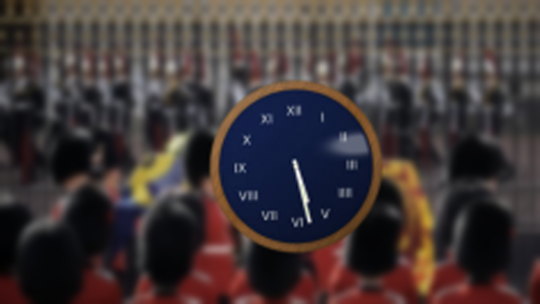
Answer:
5:28
